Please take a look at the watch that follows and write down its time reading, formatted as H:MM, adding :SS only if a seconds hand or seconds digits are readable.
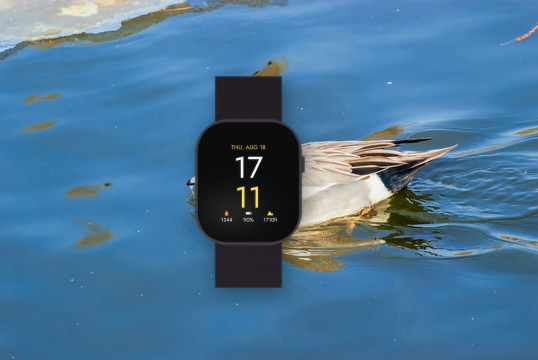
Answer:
17:11
